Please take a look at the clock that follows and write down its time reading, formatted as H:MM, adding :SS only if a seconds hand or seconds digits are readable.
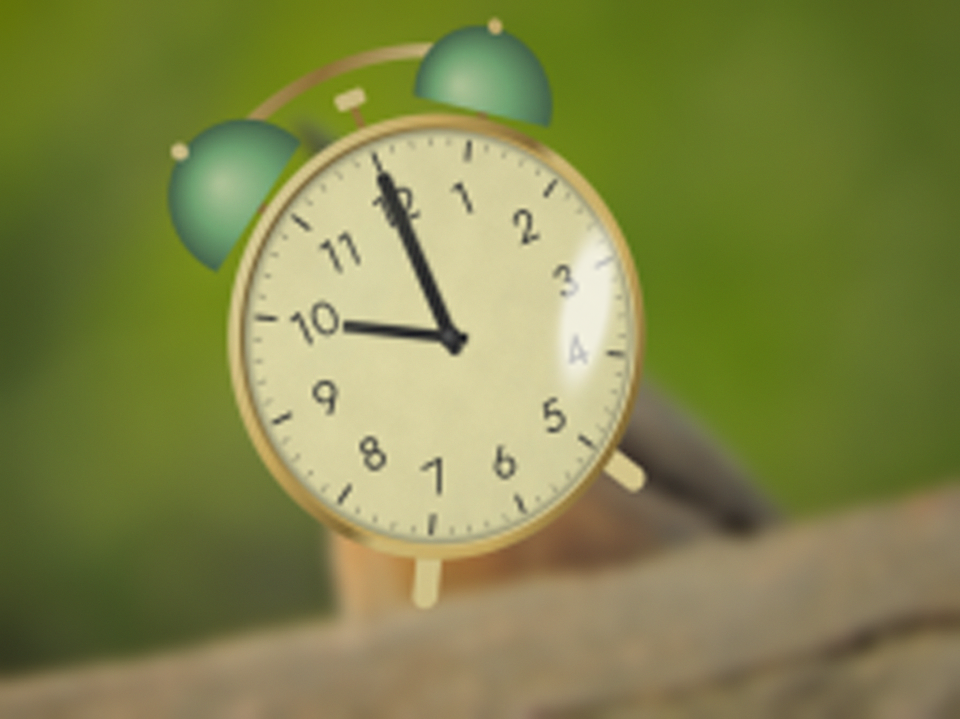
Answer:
10:00
